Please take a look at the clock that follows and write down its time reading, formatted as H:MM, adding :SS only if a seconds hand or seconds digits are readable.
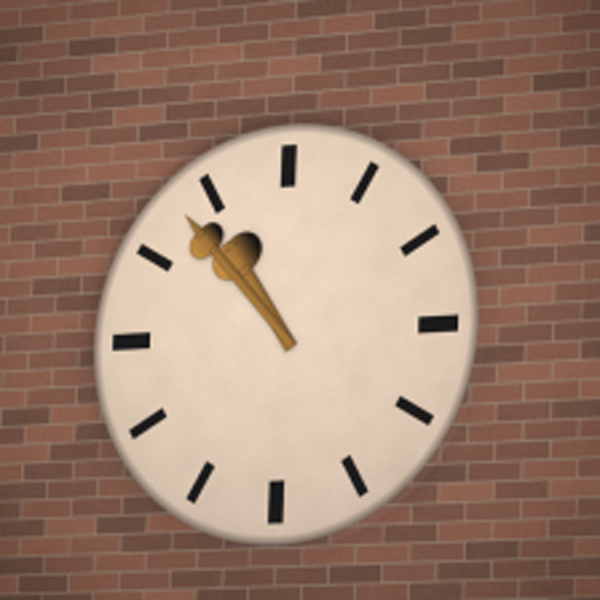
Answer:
10:53
